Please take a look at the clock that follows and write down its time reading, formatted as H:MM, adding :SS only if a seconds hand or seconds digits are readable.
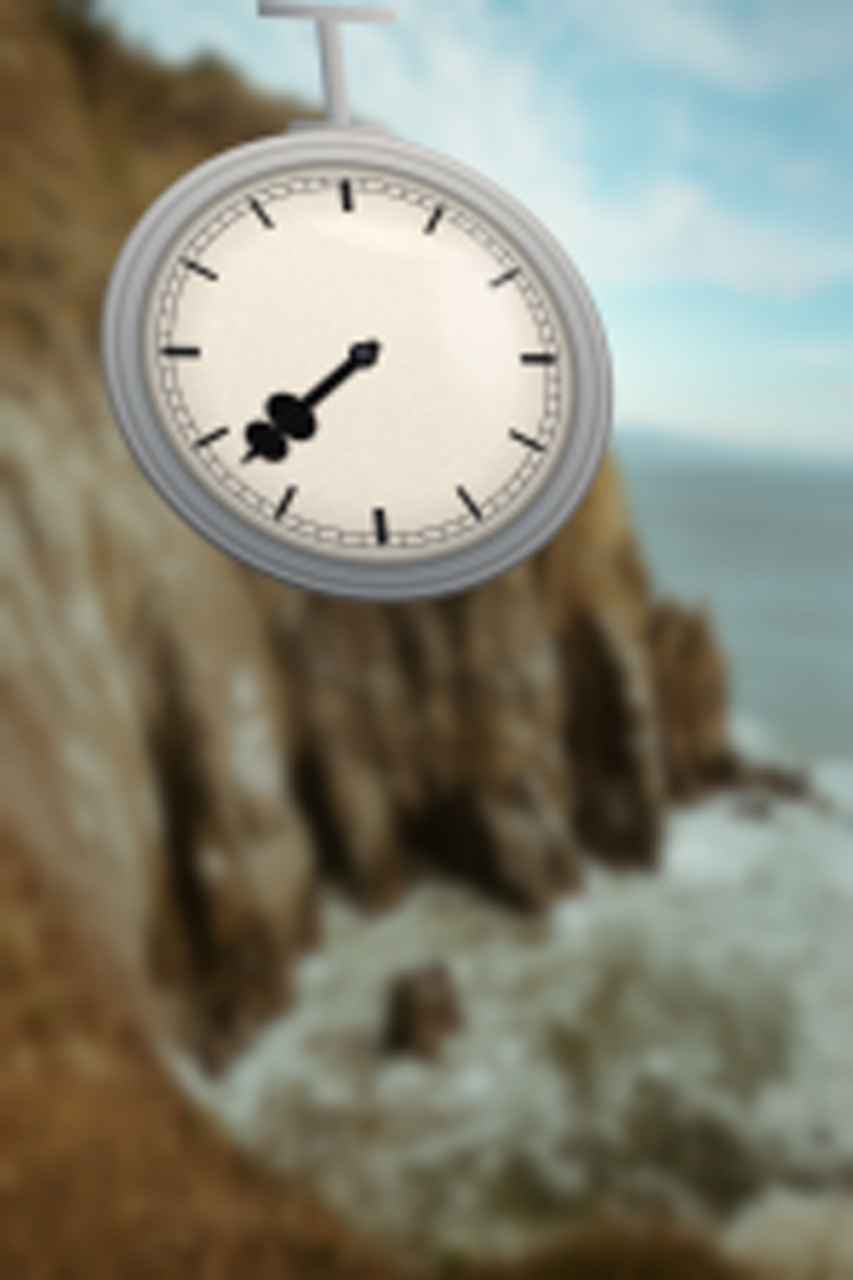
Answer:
7:38
